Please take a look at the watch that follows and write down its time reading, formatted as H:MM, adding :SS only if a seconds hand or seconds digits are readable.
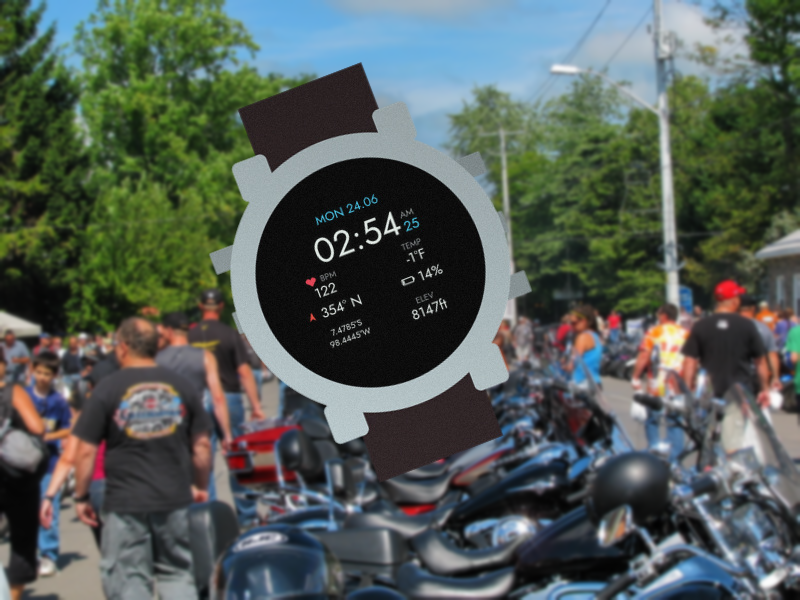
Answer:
2:54:25
